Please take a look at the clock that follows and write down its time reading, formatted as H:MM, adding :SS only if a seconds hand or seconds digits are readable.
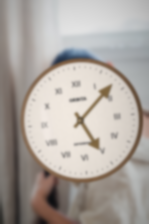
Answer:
5:08
